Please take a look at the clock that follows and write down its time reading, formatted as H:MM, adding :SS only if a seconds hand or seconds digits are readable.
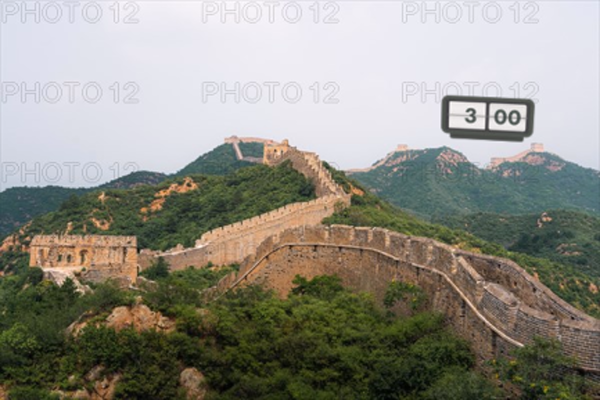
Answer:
3:00
